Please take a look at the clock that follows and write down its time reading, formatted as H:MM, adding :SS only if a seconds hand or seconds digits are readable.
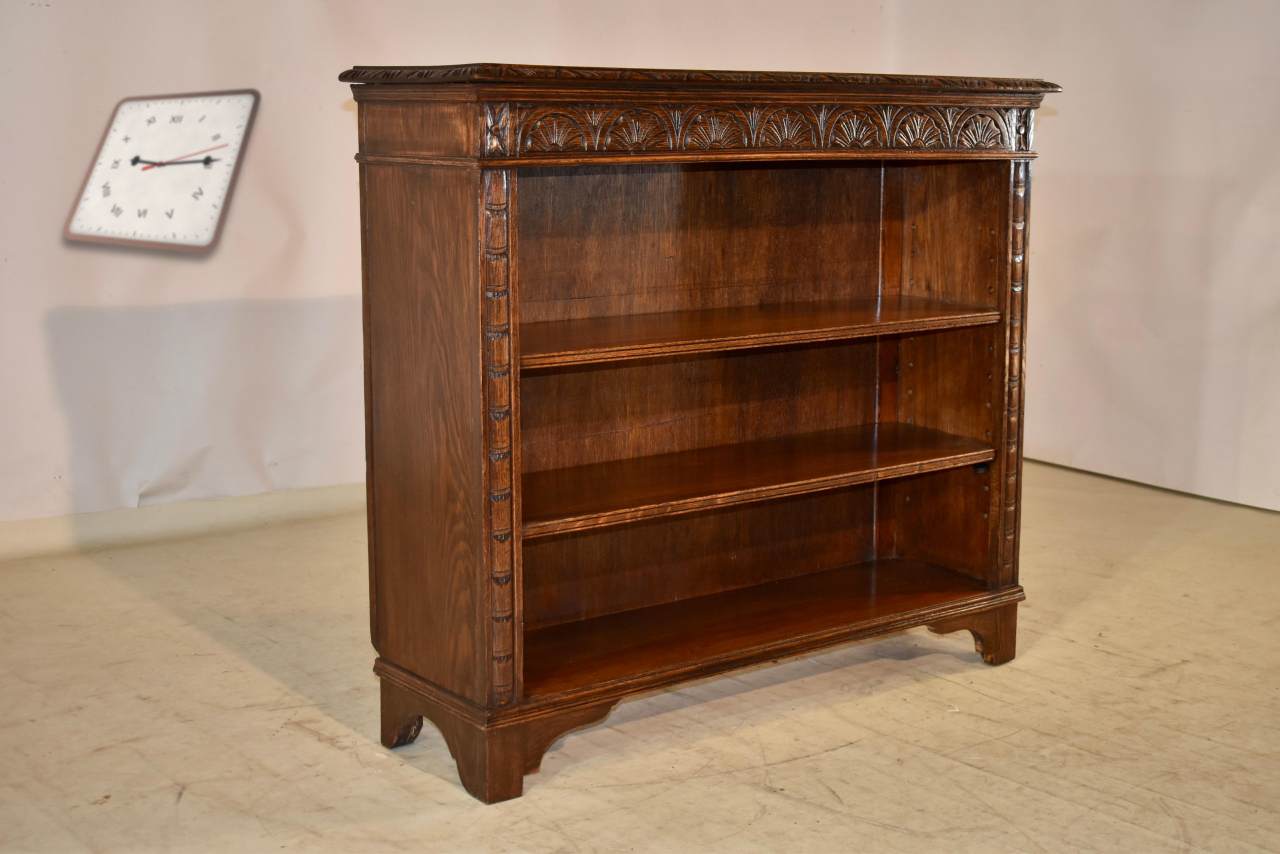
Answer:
9:14:12
